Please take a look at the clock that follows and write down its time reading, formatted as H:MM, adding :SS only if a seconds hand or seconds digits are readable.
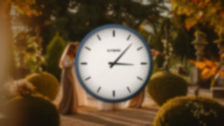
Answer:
3:07
